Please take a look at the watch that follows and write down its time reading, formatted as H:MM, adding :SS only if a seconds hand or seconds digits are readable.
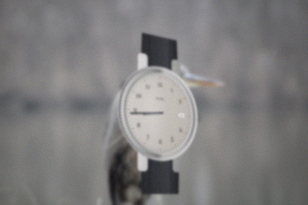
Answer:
8:44
